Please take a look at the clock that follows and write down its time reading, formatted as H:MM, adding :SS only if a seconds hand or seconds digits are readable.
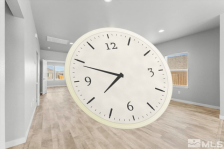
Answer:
7:49
